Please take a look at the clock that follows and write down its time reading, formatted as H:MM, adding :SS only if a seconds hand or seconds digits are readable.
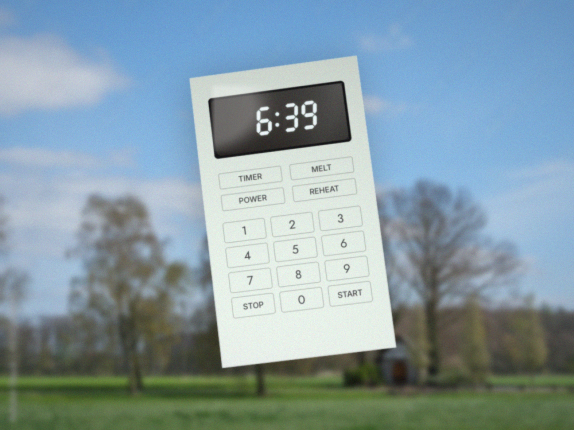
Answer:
6:39
